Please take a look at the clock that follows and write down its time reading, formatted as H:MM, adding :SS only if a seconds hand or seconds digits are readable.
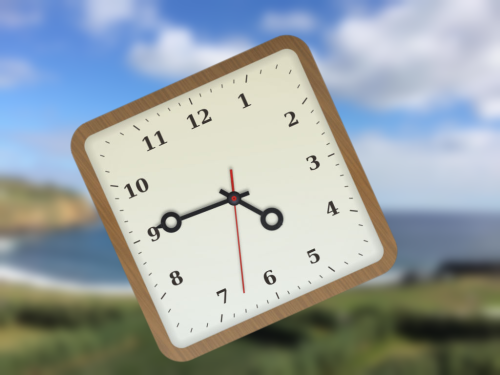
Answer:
4:45:33
